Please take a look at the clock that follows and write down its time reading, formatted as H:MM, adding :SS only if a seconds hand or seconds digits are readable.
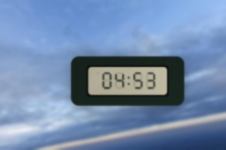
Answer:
4:53
